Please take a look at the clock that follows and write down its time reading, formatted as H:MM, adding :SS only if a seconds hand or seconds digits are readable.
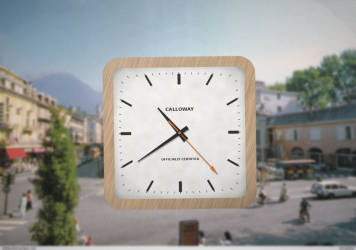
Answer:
10:39:23
